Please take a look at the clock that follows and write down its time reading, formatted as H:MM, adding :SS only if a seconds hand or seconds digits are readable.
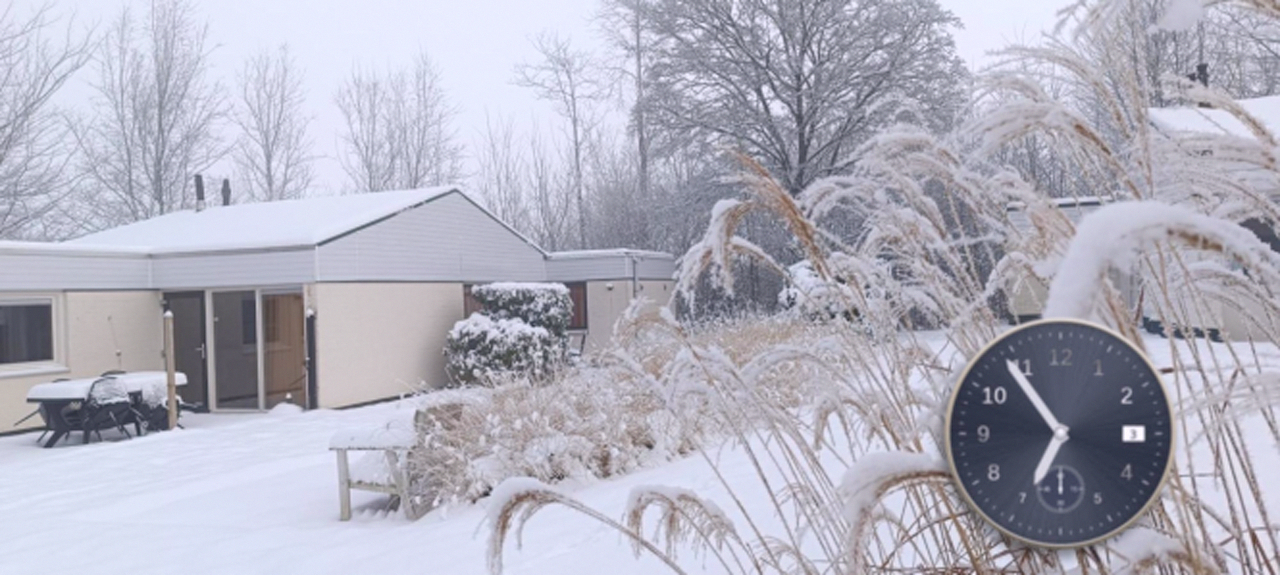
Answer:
6:54
